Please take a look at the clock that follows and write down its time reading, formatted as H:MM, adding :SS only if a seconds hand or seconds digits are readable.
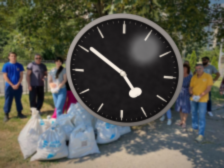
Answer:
4:51
